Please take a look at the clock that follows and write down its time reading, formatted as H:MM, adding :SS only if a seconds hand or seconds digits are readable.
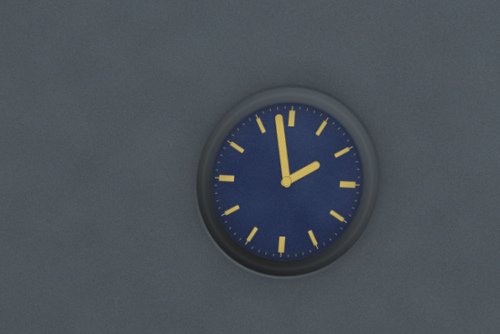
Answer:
1:58
